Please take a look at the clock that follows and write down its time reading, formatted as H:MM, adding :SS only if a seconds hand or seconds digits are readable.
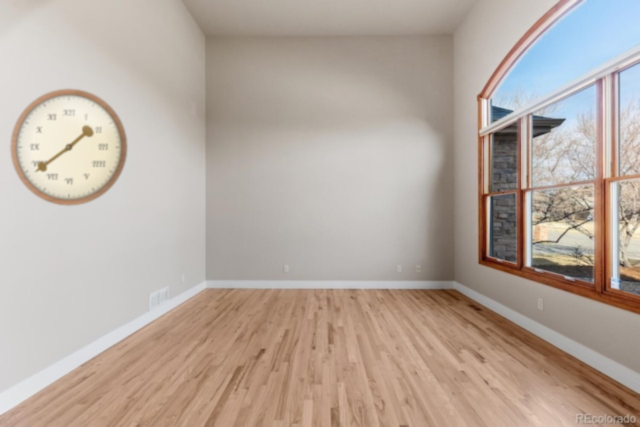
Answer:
1:39
